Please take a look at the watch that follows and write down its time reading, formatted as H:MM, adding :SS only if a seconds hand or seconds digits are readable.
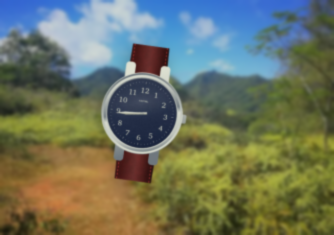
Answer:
8:44
